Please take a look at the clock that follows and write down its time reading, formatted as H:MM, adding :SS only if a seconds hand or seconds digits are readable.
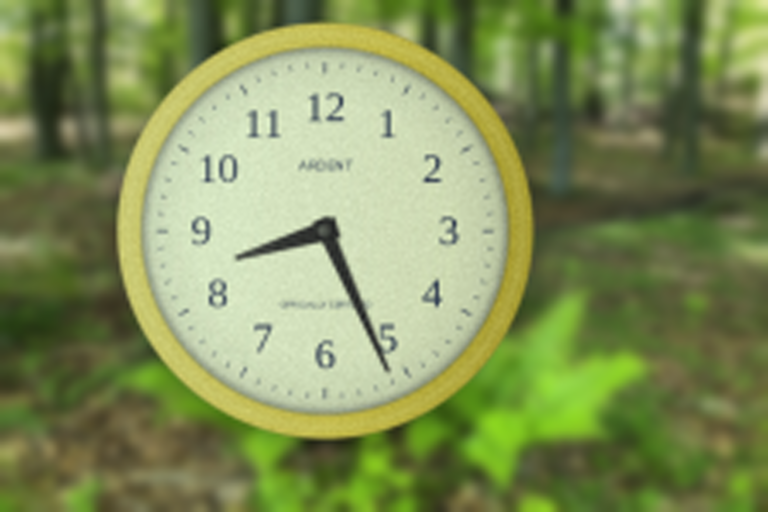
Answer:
8:26
